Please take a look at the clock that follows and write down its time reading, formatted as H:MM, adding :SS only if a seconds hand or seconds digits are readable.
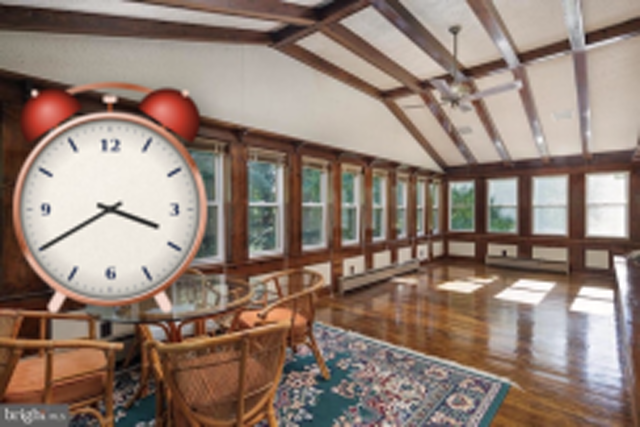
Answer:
3:40
